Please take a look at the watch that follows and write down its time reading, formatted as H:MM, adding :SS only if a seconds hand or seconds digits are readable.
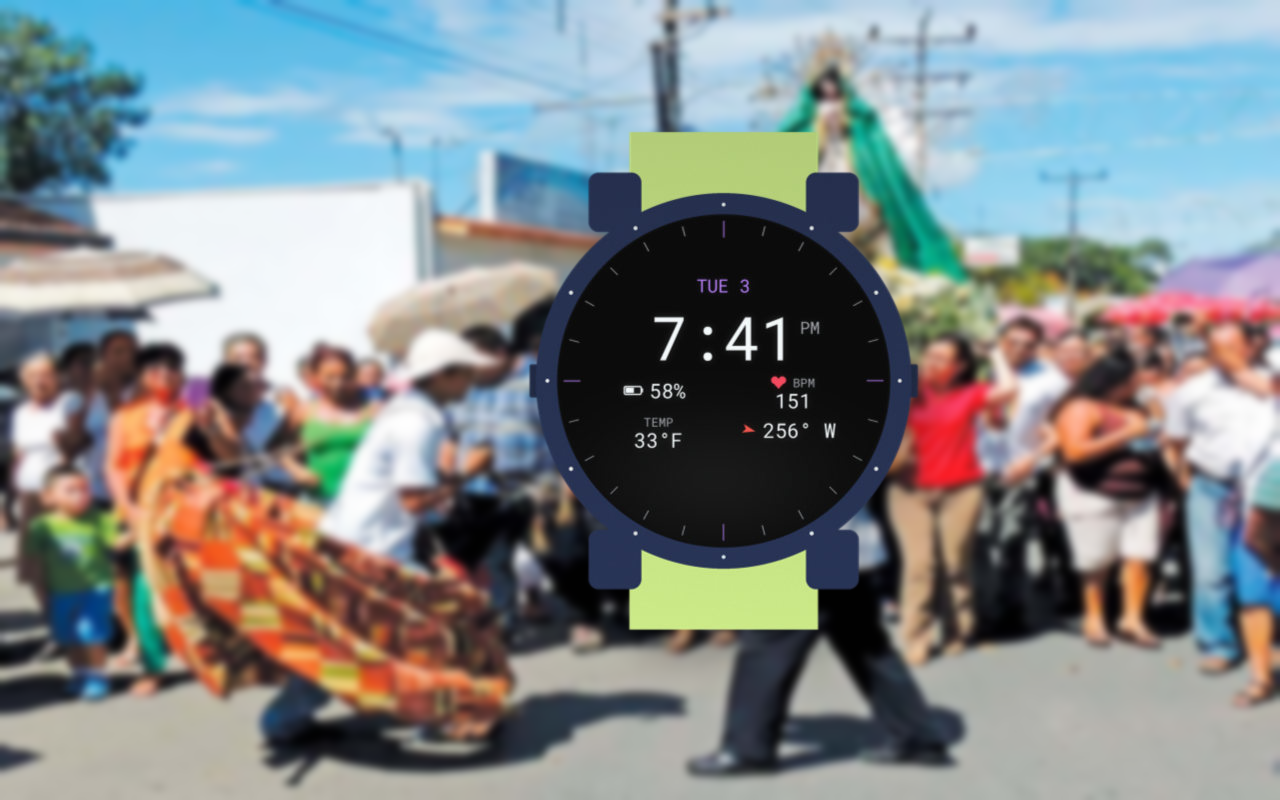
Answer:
7:41
